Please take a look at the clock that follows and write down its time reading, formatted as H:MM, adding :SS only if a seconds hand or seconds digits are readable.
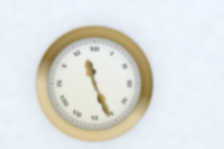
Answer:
11:26
